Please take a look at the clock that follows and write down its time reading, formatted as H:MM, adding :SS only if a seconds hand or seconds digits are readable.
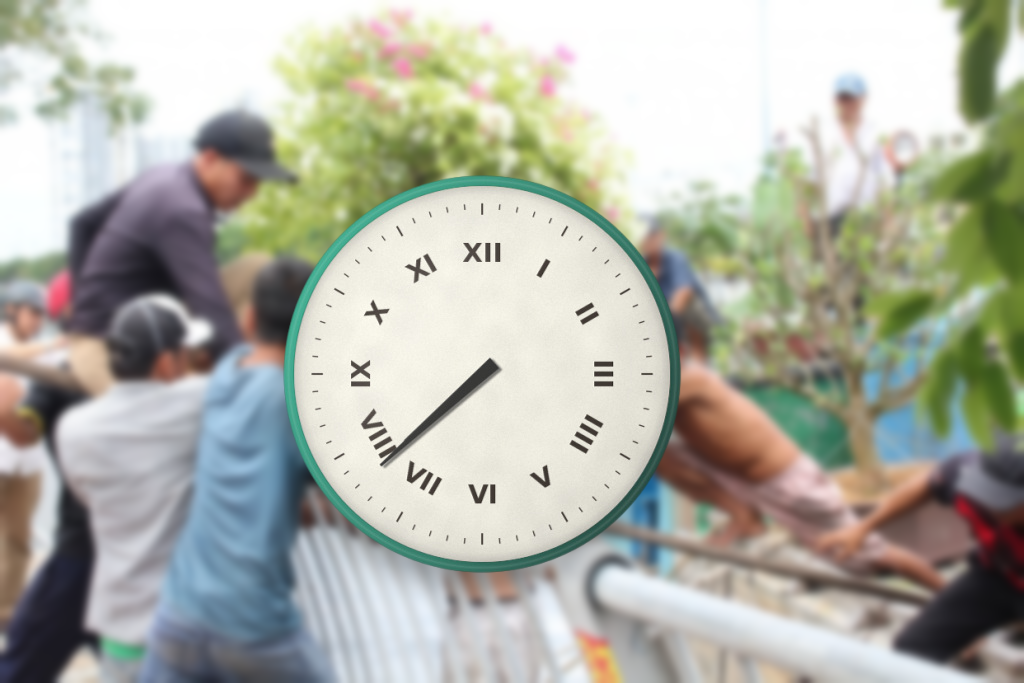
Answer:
7:38
